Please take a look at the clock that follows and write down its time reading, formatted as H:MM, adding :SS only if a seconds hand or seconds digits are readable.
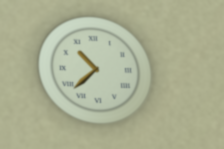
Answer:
10:38
